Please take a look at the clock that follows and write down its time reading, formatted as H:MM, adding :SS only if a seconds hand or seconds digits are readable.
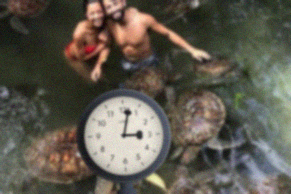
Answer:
3:02
